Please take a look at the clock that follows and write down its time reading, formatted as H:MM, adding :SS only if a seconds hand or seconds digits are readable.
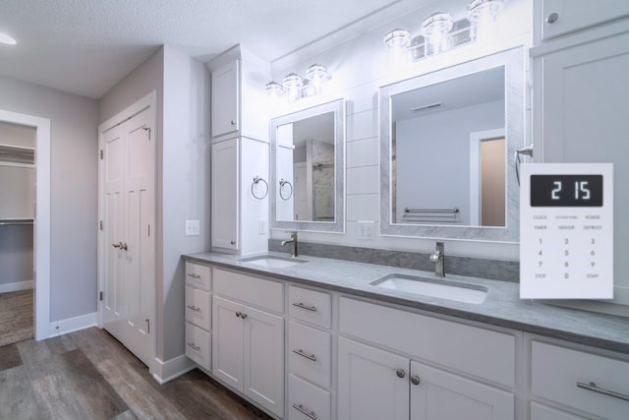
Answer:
2:15
